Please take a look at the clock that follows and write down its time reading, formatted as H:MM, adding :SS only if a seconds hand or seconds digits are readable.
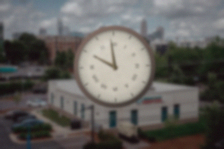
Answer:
9:59
